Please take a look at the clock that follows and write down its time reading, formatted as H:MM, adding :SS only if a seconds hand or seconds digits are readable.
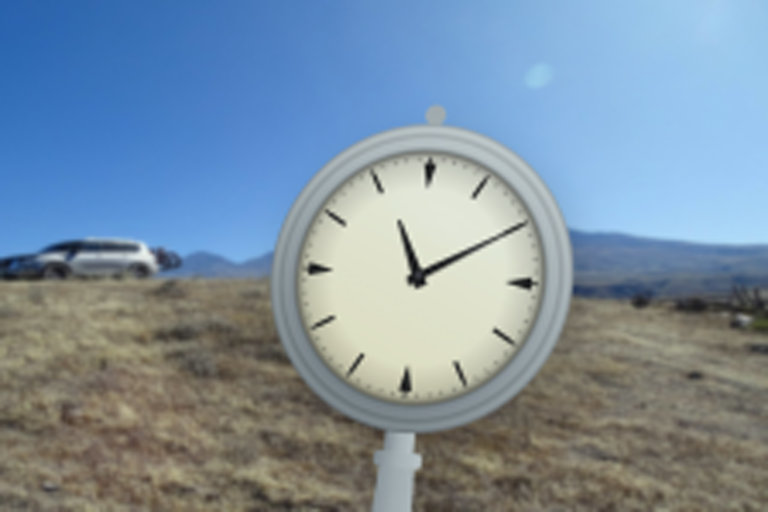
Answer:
11:10
